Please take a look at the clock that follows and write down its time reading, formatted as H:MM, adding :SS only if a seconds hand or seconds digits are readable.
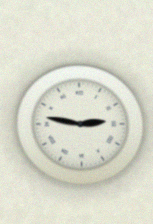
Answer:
2:47
